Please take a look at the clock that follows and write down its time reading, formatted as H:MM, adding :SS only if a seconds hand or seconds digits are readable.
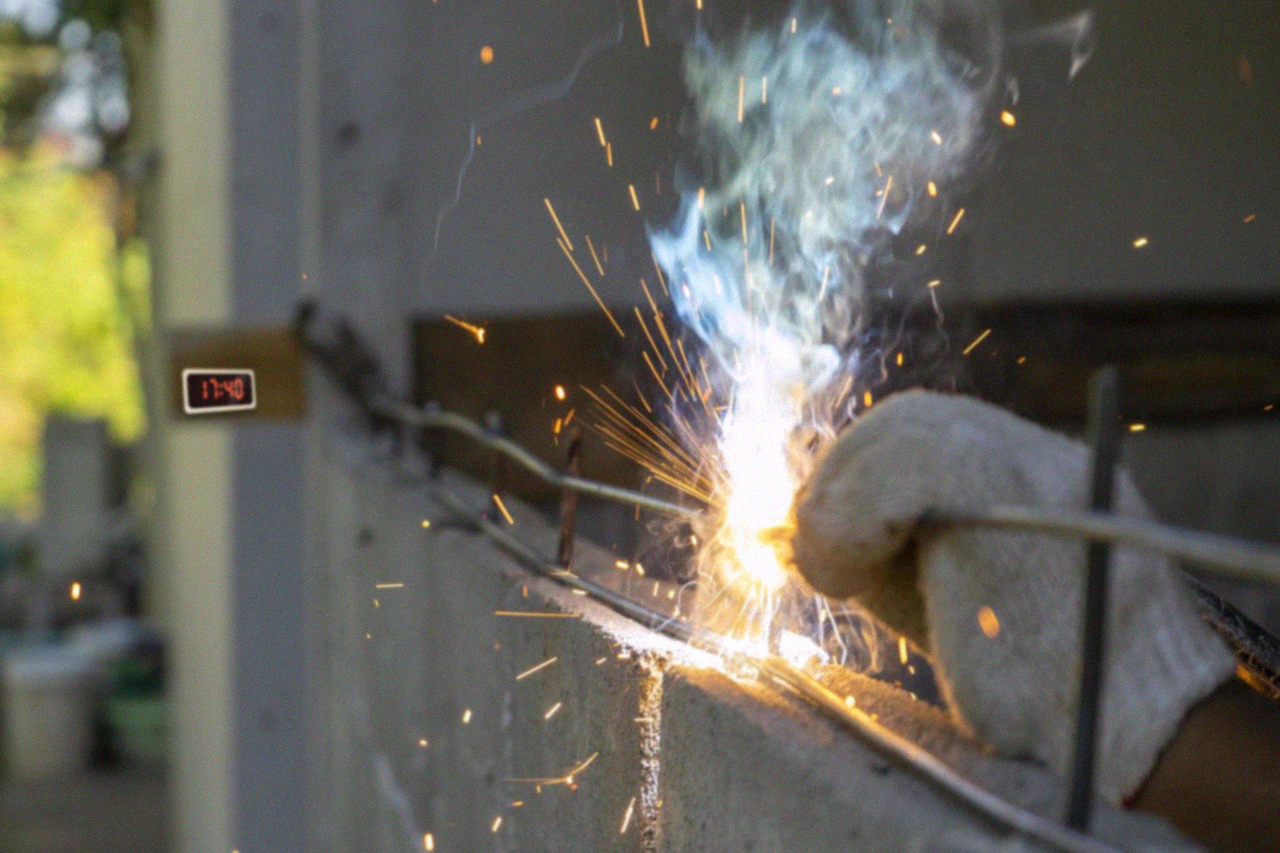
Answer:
17:40
